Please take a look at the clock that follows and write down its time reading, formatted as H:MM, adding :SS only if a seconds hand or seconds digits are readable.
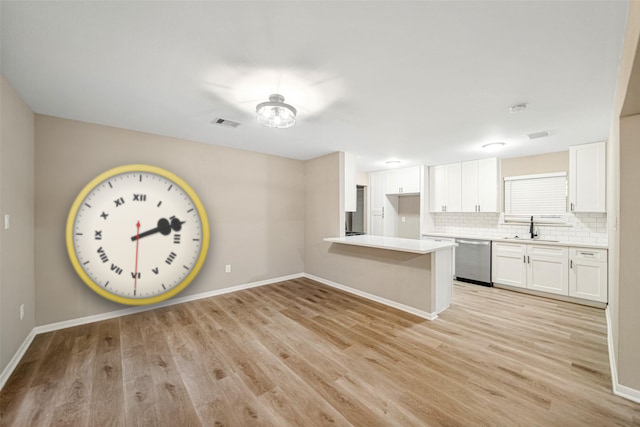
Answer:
2:11:30
